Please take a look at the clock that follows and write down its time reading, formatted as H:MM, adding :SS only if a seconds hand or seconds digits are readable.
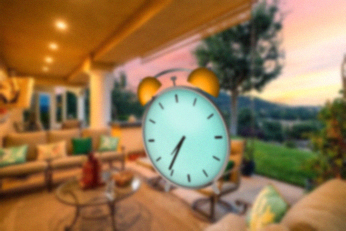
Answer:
7:36
